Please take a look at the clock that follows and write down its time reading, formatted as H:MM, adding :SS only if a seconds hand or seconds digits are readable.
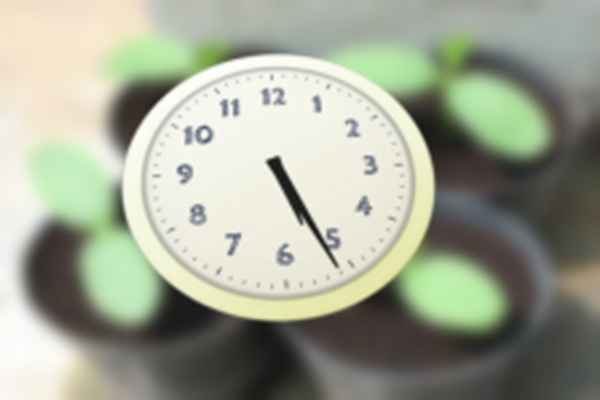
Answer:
5:26
